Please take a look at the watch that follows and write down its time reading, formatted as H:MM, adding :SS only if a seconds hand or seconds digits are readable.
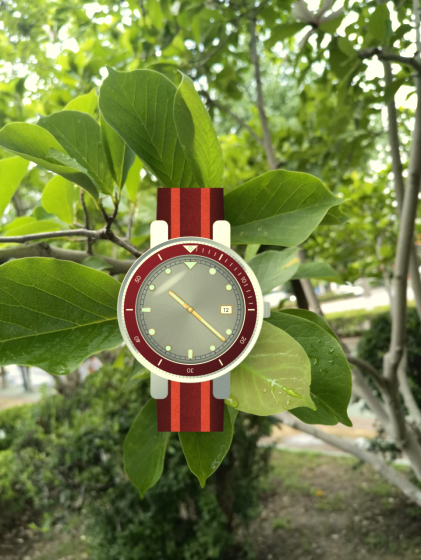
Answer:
10:22
